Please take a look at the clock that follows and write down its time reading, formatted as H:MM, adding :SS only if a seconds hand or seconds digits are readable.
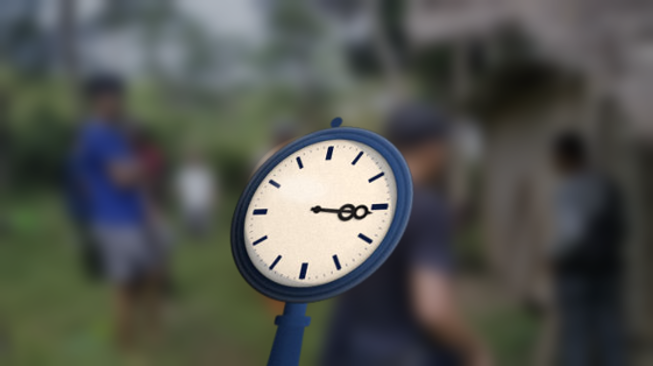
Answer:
3:16
